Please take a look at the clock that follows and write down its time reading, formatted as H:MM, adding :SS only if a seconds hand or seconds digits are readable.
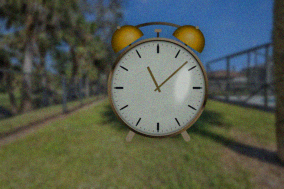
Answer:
11:08
